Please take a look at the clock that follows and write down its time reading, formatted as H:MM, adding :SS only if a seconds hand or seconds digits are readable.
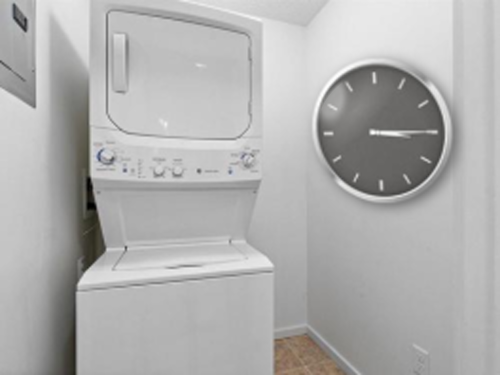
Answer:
3:15
